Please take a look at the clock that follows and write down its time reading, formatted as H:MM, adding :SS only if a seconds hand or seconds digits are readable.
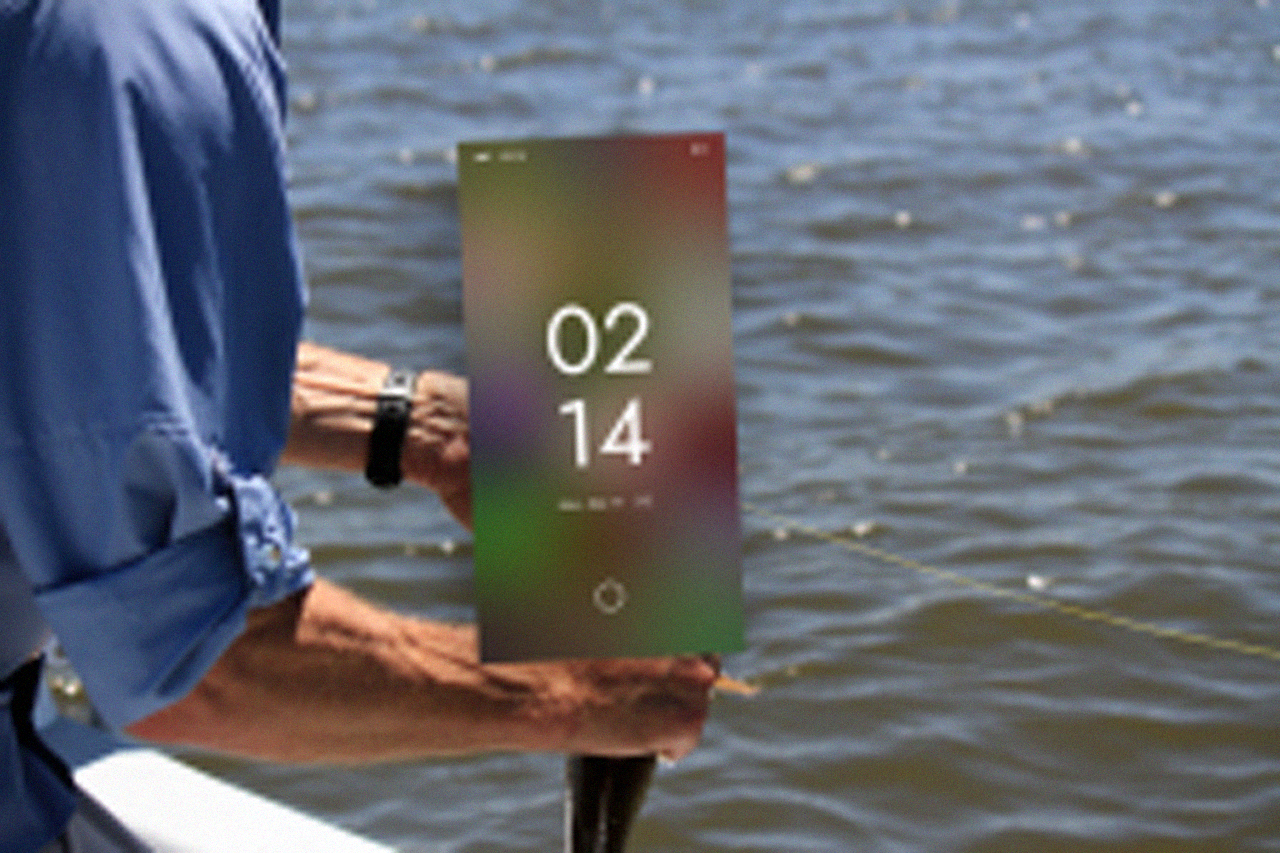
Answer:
2:14
